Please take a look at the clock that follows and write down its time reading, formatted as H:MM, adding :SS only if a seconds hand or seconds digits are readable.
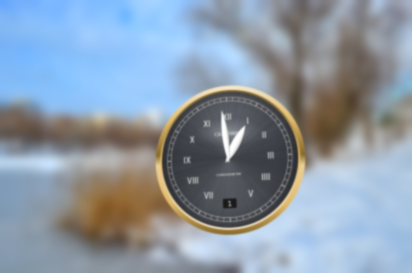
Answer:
12:59
